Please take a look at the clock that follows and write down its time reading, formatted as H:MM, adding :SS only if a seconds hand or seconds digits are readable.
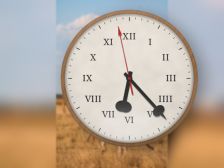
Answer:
6:22:58
